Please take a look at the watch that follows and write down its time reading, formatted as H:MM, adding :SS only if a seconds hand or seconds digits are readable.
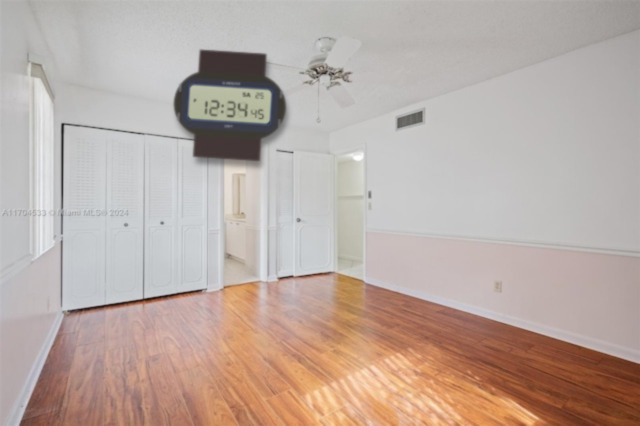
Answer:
12:34
